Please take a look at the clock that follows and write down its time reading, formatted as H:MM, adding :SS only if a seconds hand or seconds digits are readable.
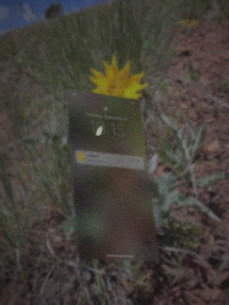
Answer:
10:15
